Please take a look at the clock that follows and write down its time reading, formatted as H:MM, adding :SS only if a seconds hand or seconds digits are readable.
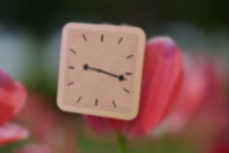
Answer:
9:17
